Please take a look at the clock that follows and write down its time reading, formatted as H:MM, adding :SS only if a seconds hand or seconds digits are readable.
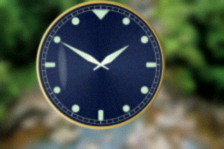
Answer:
1:50
